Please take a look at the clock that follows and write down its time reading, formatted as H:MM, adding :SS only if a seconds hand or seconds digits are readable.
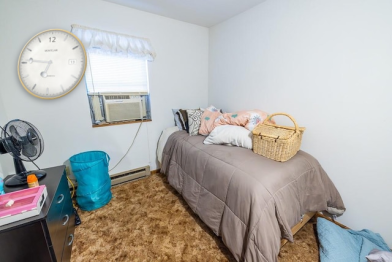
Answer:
6:46
